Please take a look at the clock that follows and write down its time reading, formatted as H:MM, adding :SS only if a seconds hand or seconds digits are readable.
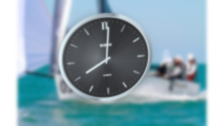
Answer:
8:01
